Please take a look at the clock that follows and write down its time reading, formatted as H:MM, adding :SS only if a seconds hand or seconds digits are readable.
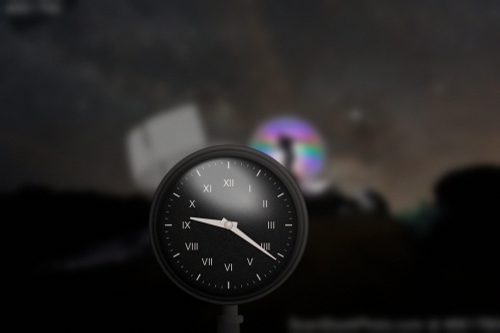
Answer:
9:21
